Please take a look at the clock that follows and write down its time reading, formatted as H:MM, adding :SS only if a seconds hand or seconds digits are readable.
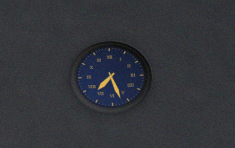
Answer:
7:27
